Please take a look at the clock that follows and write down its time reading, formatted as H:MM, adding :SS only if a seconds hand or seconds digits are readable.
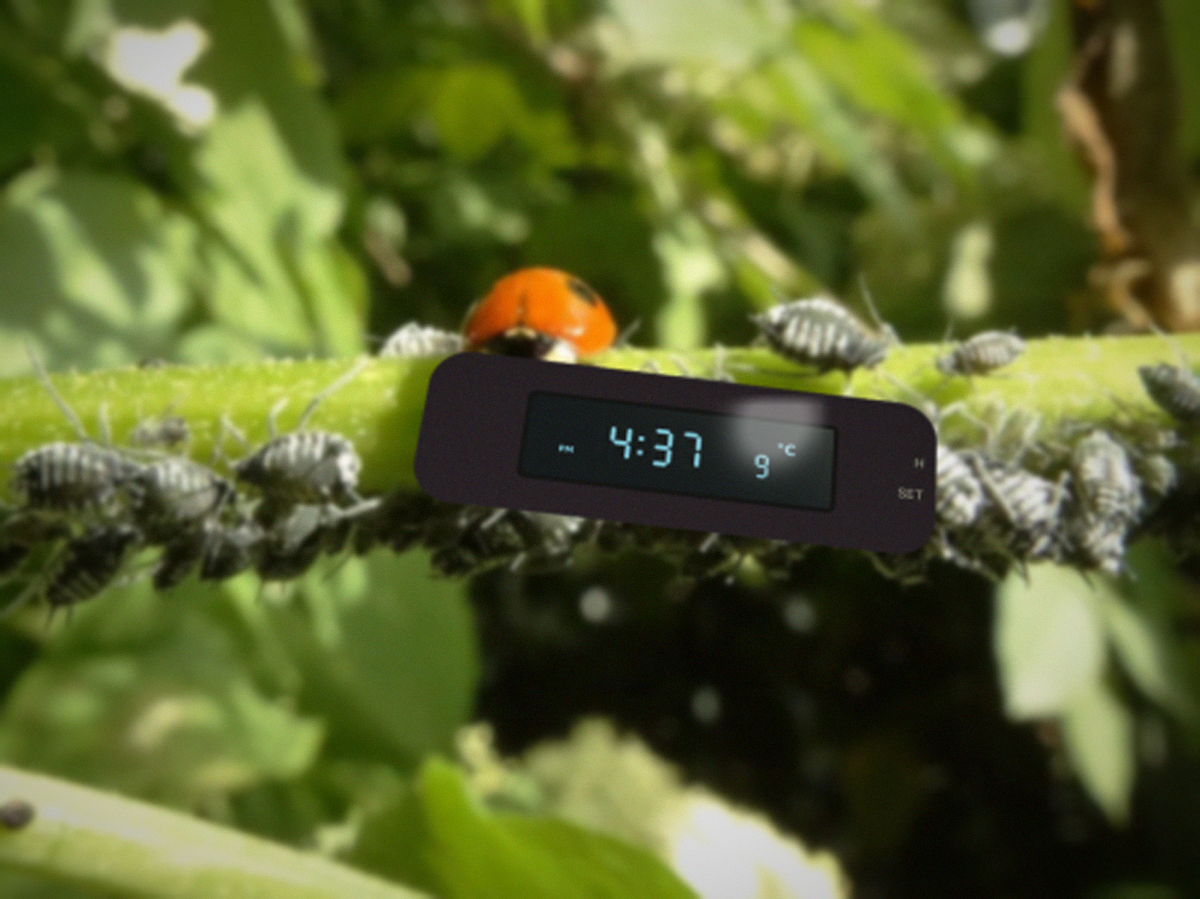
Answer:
4:37
